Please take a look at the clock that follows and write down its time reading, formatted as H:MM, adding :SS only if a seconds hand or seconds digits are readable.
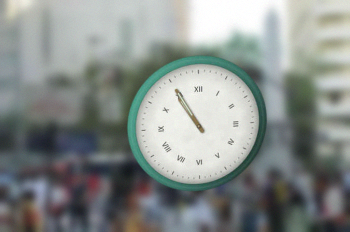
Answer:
10:55
